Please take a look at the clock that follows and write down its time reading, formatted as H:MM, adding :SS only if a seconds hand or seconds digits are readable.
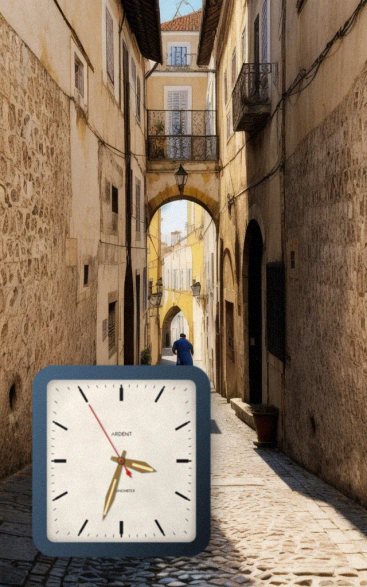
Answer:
3:32:55
